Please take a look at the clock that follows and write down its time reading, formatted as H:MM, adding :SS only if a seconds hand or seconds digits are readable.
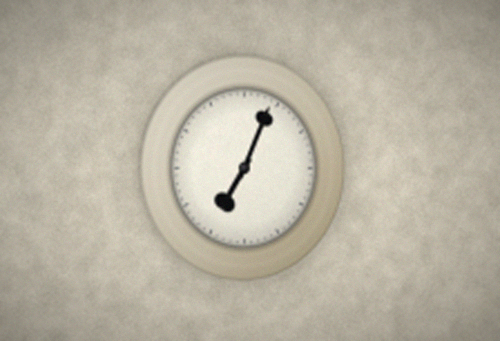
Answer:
7:04
